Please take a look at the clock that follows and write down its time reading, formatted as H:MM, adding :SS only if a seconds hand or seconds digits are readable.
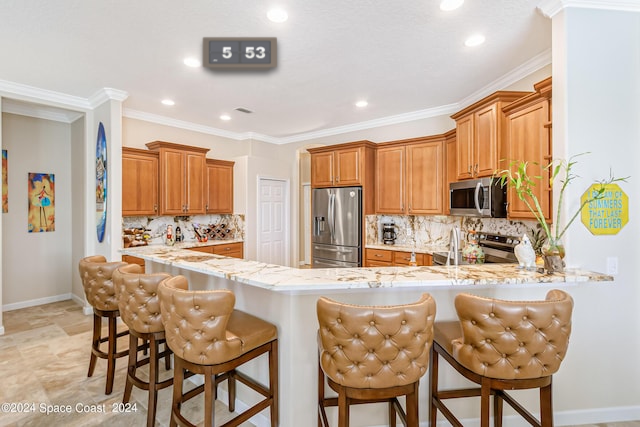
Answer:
5:53
